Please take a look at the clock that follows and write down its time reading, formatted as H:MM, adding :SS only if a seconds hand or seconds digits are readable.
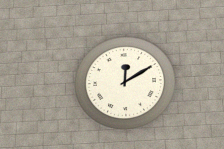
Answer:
12:10
